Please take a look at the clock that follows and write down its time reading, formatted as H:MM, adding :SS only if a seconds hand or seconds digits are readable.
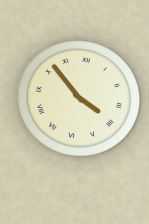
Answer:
3:52
